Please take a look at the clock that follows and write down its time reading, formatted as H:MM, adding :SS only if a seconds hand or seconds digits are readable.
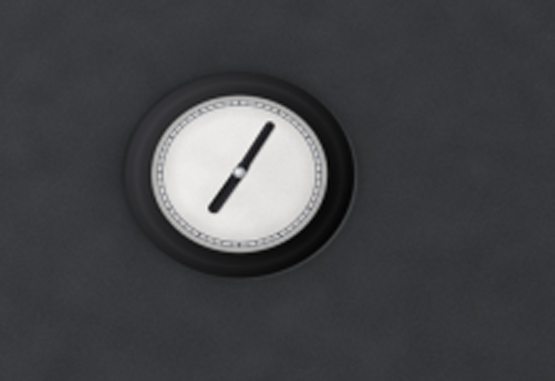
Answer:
7:05
